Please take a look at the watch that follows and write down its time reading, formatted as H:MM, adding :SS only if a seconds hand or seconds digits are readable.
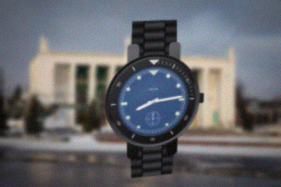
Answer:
8:14
